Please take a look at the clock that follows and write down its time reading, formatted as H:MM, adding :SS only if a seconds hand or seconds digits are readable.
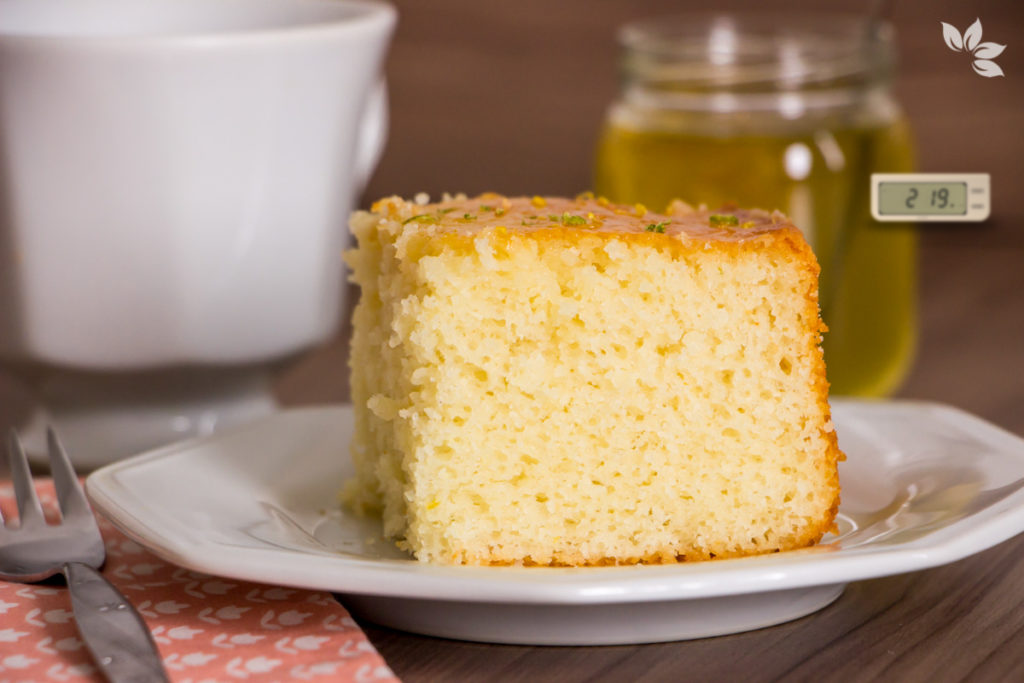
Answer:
2:19
